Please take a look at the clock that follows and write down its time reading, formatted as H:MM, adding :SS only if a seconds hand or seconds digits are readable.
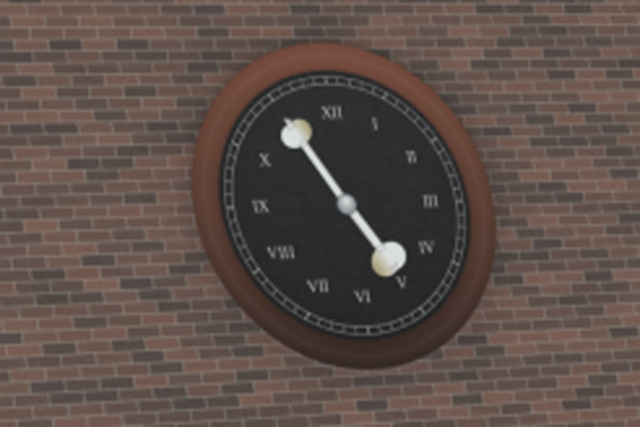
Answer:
4:55
